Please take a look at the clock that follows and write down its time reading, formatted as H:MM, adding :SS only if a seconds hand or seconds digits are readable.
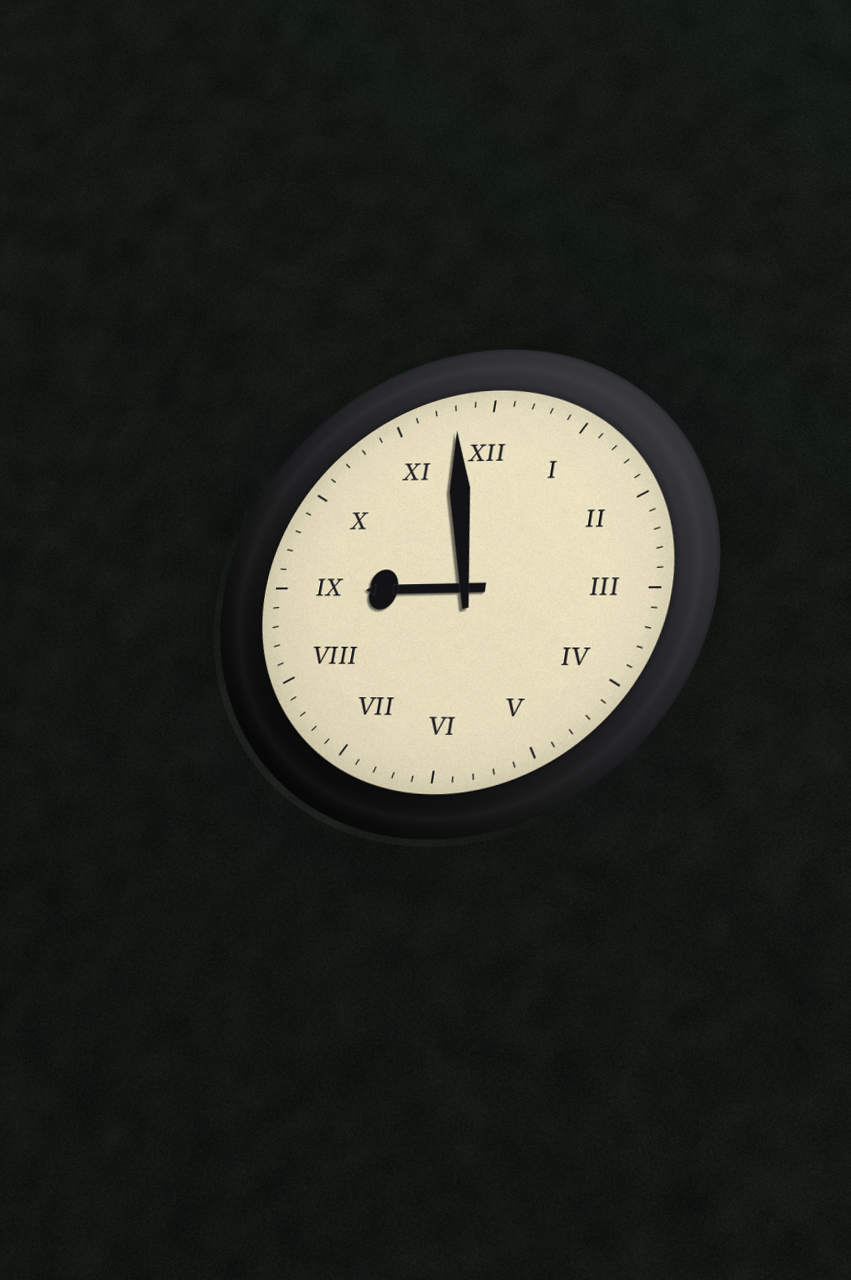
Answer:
8:58
